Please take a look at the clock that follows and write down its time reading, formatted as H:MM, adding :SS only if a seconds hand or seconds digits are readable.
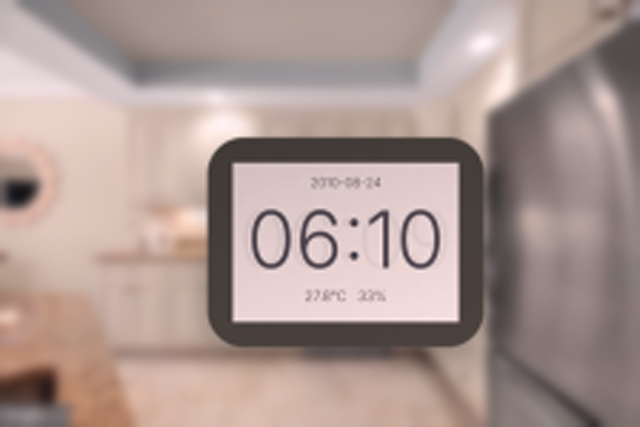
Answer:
6:10
